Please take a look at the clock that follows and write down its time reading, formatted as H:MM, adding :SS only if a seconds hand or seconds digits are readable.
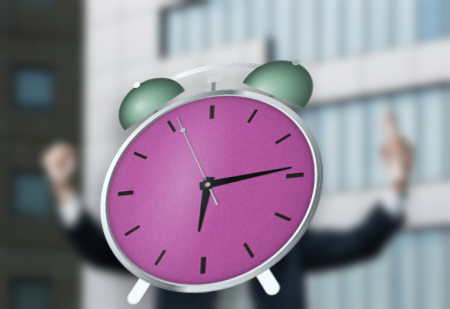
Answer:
6:13:56
